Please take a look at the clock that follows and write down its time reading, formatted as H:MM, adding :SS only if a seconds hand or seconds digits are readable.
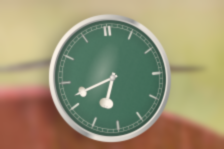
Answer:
6:42
